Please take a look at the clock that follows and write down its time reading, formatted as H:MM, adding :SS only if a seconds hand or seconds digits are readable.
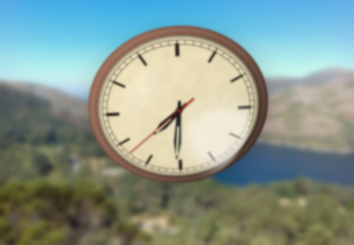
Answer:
7:30:38
